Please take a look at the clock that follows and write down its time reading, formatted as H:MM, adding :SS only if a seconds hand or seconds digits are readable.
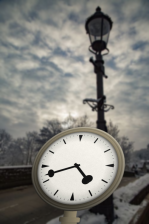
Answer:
4:42
